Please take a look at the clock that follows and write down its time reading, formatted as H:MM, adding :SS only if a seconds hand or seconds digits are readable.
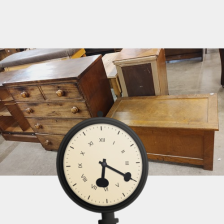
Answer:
6:20
